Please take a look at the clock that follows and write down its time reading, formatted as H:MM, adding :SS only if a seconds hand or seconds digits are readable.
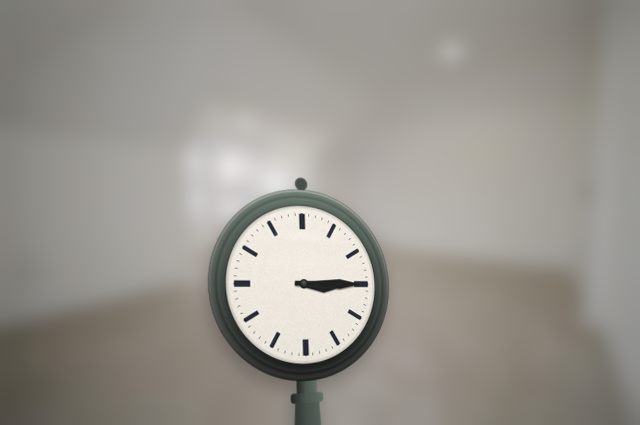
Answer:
3:15
